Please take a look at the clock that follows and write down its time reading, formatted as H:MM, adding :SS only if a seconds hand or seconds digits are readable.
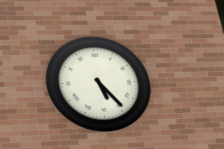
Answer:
5:24
